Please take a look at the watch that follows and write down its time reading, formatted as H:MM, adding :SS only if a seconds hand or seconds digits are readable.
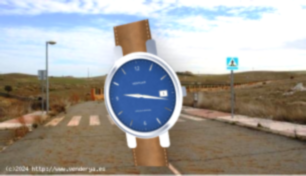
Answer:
9:17
